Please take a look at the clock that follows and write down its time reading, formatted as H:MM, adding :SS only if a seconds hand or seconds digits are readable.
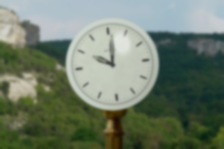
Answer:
10:01
